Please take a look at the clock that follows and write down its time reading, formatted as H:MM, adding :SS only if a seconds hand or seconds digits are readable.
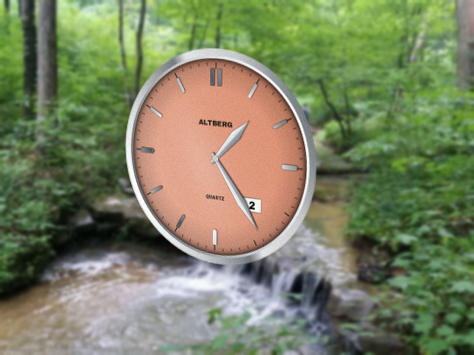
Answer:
1:24
